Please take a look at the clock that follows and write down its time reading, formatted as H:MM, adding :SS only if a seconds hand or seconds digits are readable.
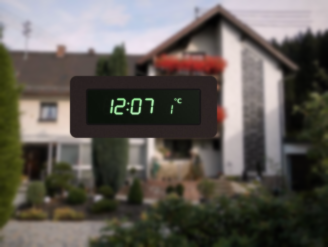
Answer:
12:07
